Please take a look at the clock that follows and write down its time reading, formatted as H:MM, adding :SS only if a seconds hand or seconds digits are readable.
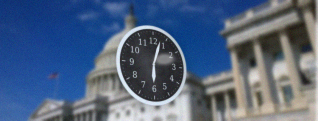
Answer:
6:03
